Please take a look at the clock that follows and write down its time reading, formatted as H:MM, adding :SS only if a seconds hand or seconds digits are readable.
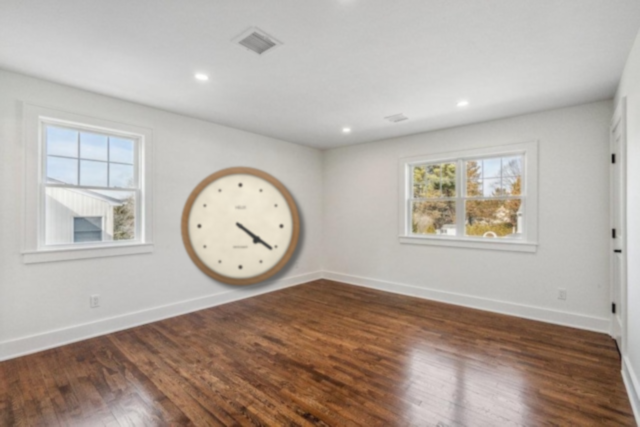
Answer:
4:21
